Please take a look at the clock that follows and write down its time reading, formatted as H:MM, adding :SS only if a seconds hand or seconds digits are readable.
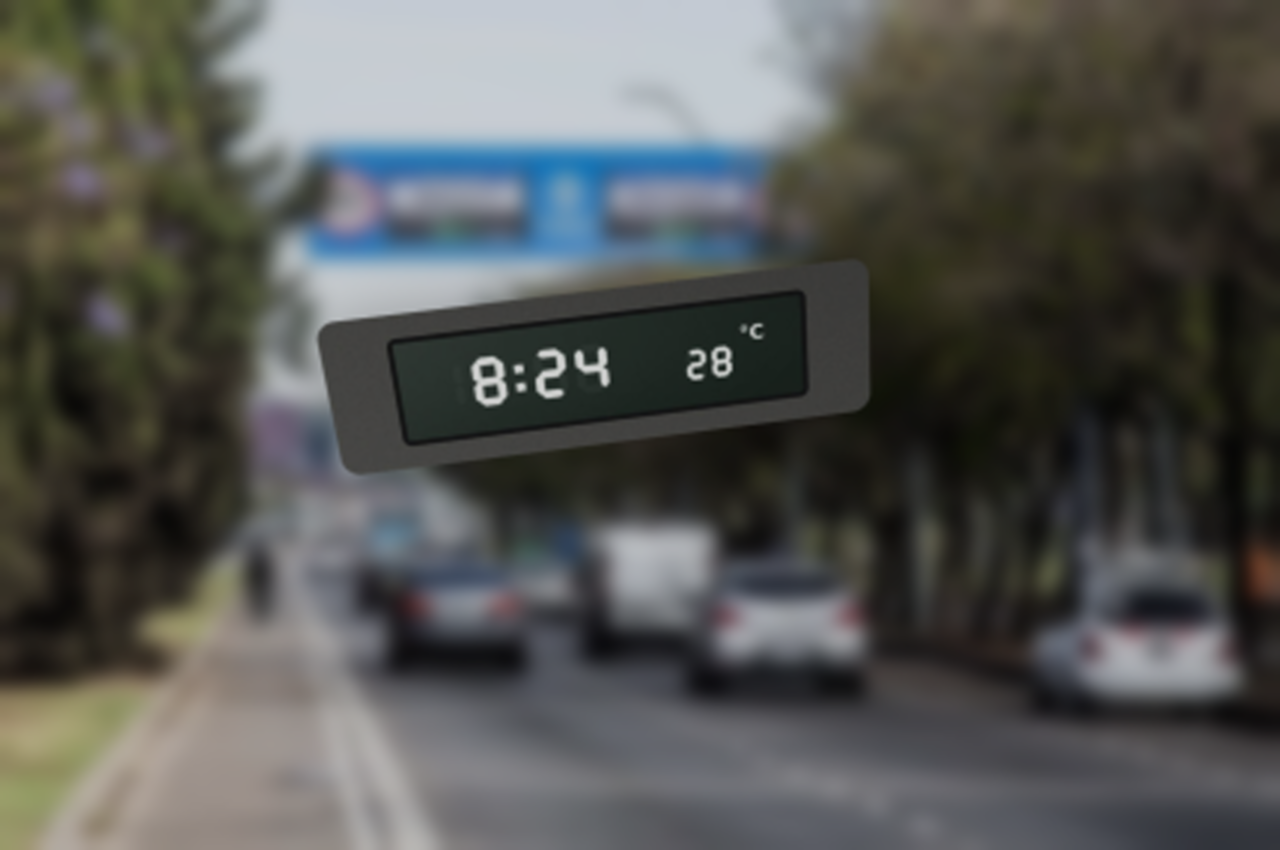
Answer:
8:24
